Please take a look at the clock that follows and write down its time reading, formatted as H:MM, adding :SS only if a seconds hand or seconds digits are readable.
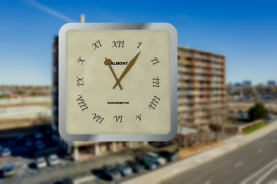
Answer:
11:06
